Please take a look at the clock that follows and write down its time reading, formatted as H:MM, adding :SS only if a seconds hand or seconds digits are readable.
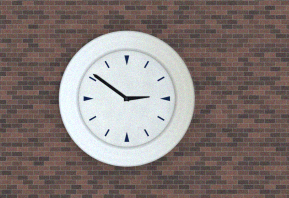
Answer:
2:51
